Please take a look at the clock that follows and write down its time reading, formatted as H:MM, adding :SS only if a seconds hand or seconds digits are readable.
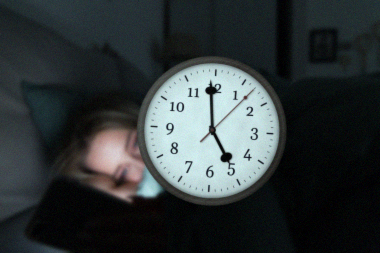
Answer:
4:59:07
